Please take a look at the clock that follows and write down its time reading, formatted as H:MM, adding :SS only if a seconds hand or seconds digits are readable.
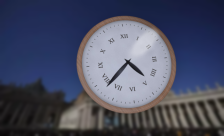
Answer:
4:38
